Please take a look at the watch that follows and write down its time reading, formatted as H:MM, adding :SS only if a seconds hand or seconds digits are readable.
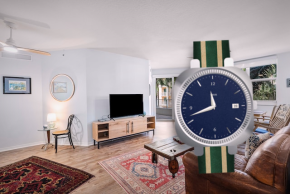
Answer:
11:42
